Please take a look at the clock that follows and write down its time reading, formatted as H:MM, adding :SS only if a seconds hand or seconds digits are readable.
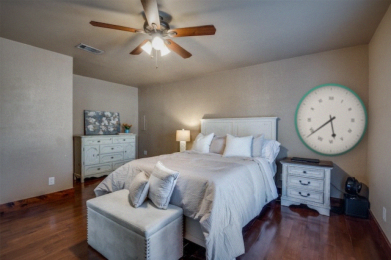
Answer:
5:39
